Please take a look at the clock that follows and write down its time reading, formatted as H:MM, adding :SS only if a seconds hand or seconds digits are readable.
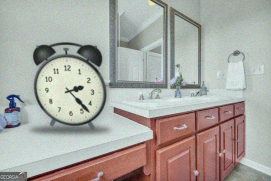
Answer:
2:23
